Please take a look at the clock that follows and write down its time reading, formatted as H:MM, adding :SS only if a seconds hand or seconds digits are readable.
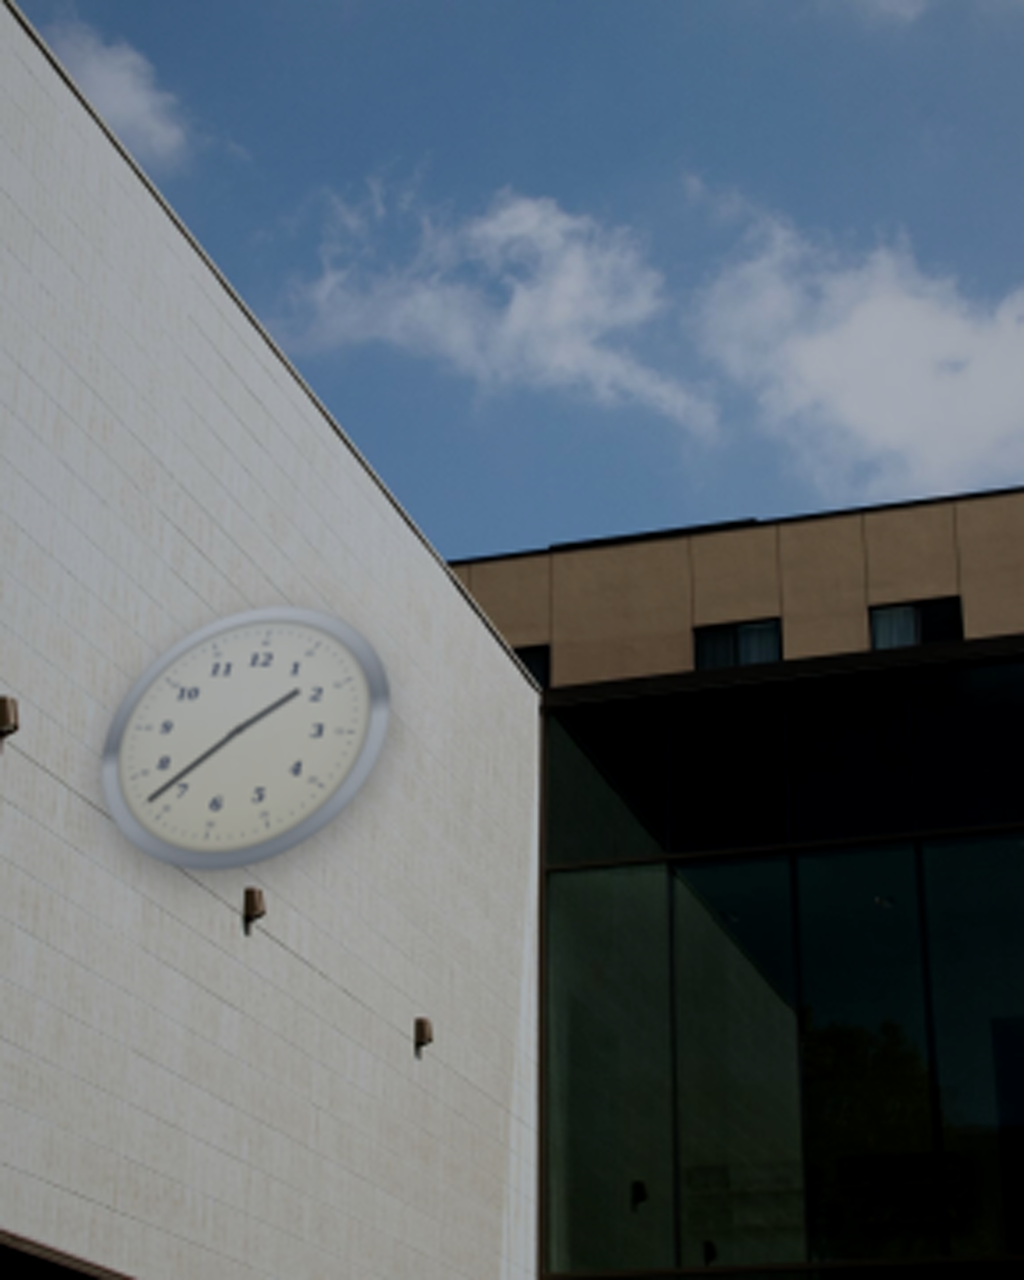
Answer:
1:37
